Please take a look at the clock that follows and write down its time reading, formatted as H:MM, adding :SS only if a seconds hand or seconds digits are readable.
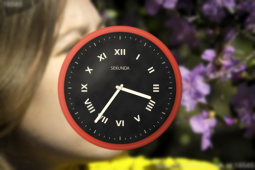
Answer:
3:36
